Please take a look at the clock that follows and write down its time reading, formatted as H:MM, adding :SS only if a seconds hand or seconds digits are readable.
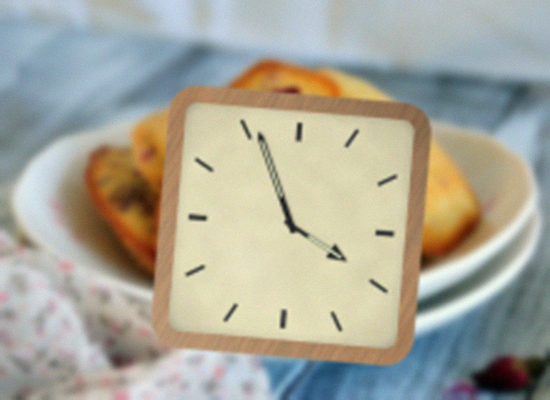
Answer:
3:56
